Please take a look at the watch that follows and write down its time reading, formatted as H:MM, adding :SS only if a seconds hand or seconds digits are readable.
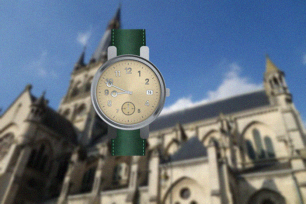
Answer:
8:49
